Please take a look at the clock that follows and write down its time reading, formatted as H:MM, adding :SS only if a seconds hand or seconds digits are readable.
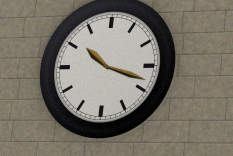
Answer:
10:18
